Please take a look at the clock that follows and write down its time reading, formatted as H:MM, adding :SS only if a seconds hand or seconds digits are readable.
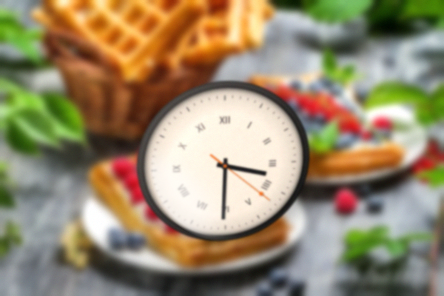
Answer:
3:30:22
